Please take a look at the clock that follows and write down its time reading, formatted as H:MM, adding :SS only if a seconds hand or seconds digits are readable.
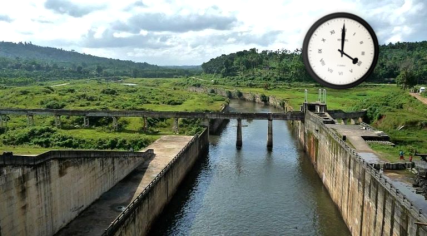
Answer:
4:00
